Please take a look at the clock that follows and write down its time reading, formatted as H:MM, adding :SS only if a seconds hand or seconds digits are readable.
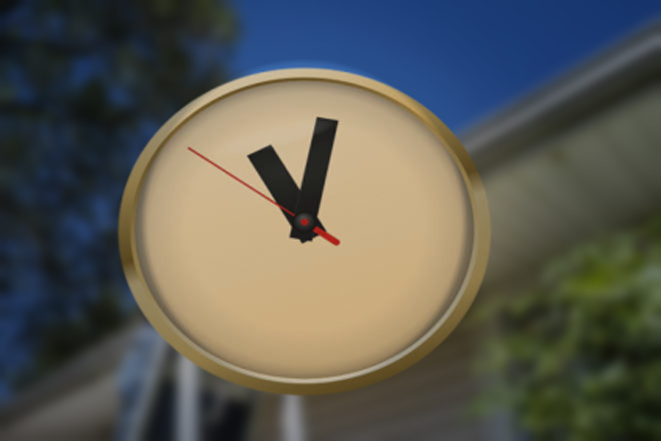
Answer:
11:01:51
